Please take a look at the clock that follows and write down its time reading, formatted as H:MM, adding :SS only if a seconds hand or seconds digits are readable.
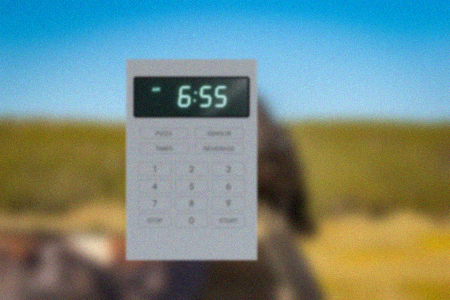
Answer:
6:55
